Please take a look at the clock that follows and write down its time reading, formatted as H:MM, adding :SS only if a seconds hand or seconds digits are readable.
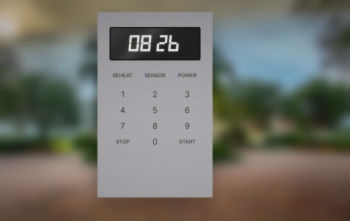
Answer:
8:26
